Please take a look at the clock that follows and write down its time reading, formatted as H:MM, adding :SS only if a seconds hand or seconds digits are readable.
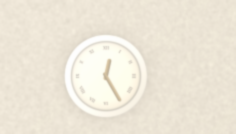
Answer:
12:25
